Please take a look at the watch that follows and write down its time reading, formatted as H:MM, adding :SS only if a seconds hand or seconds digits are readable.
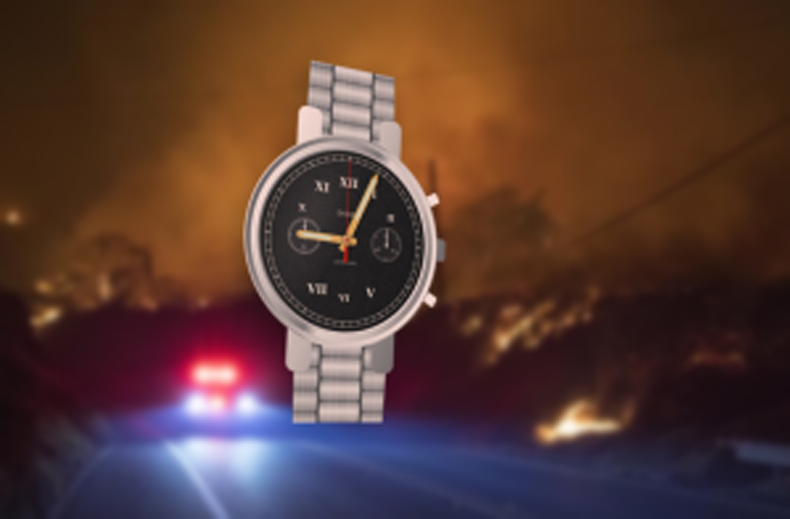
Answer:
9:04
